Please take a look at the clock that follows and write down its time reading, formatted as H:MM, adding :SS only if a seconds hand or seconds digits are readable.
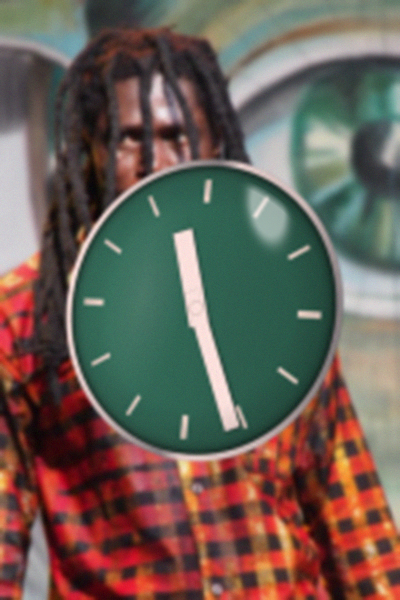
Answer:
11:26
